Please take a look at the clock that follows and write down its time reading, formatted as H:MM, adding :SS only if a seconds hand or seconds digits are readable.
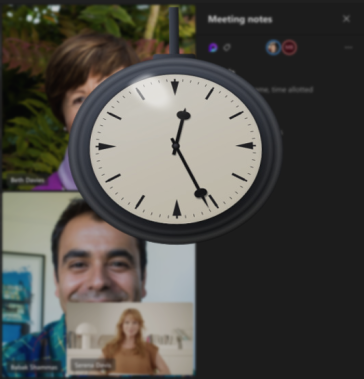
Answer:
12:26
